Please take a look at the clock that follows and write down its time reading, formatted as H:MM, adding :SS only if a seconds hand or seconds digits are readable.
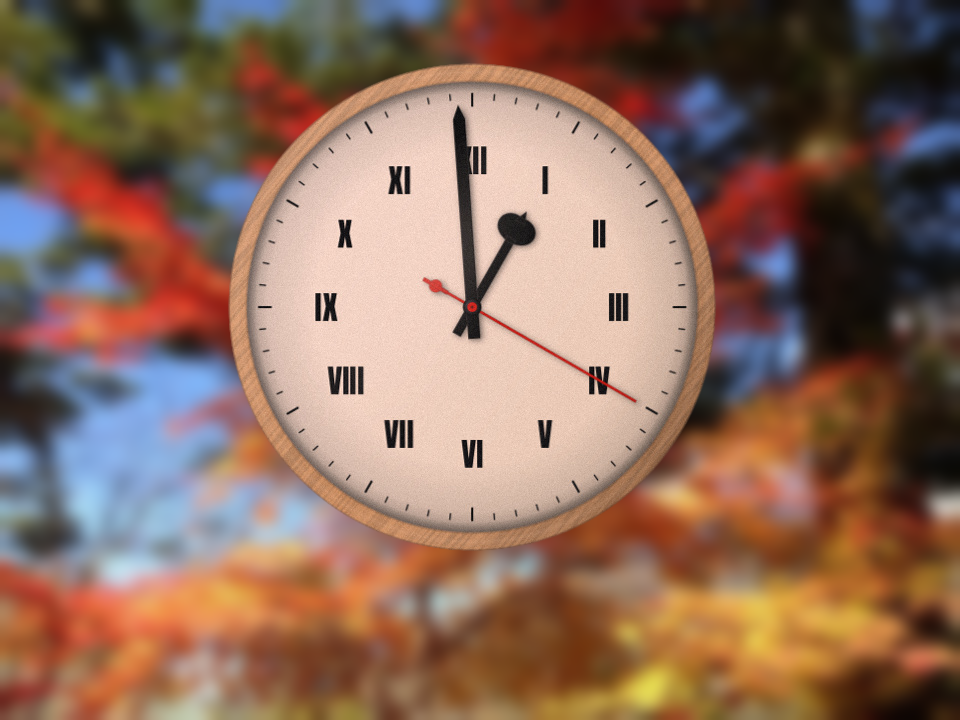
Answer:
12:59:20
